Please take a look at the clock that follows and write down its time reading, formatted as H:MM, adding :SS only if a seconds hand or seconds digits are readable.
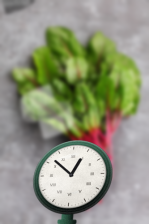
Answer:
12:52
